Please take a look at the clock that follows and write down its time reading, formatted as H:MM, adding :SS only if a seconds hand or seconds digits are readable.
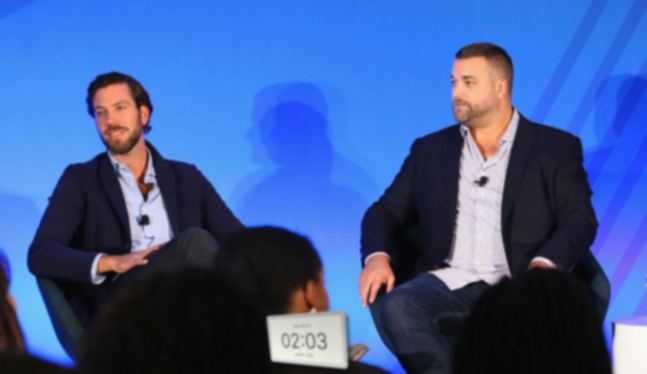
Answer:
2:03
